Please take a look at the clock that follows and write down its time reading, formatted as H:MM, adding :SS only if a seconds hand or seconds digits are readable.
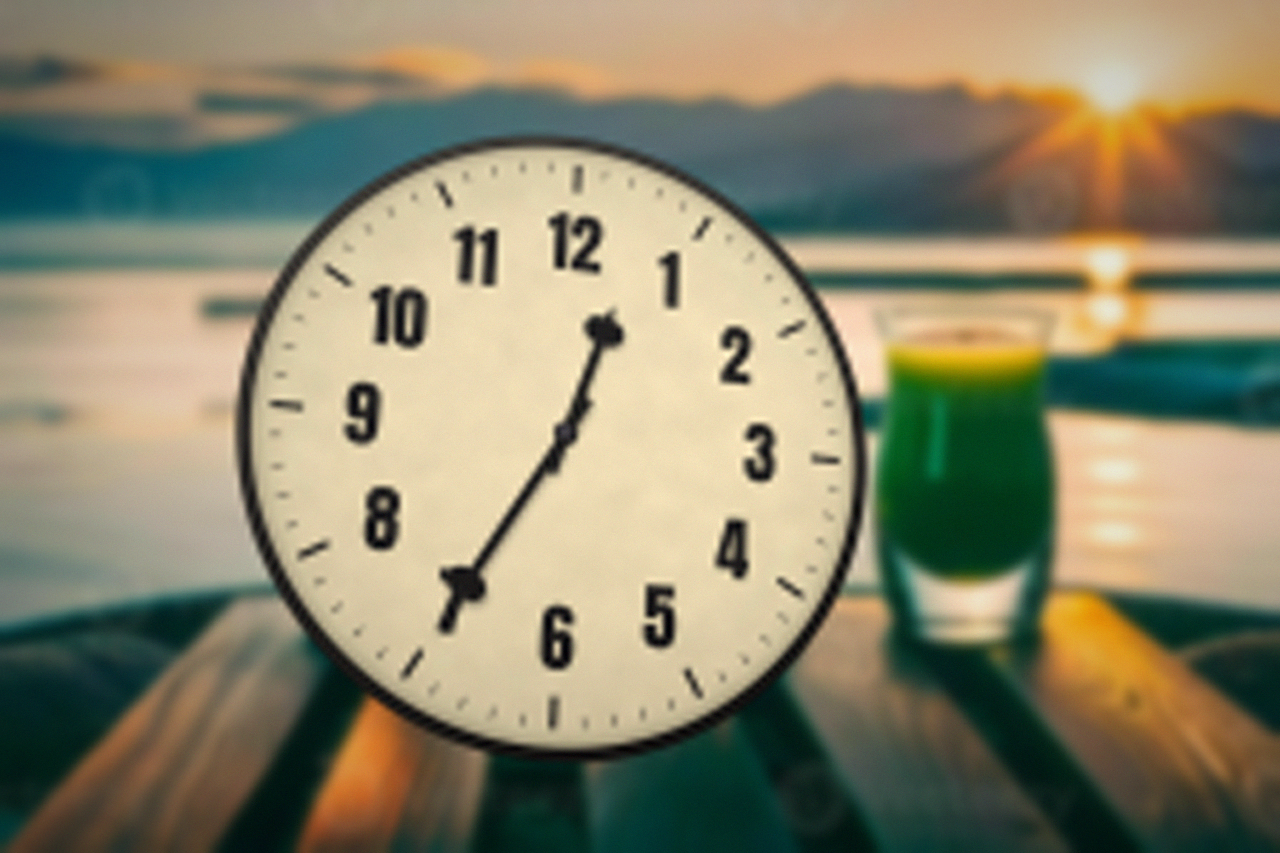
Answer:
12:35
